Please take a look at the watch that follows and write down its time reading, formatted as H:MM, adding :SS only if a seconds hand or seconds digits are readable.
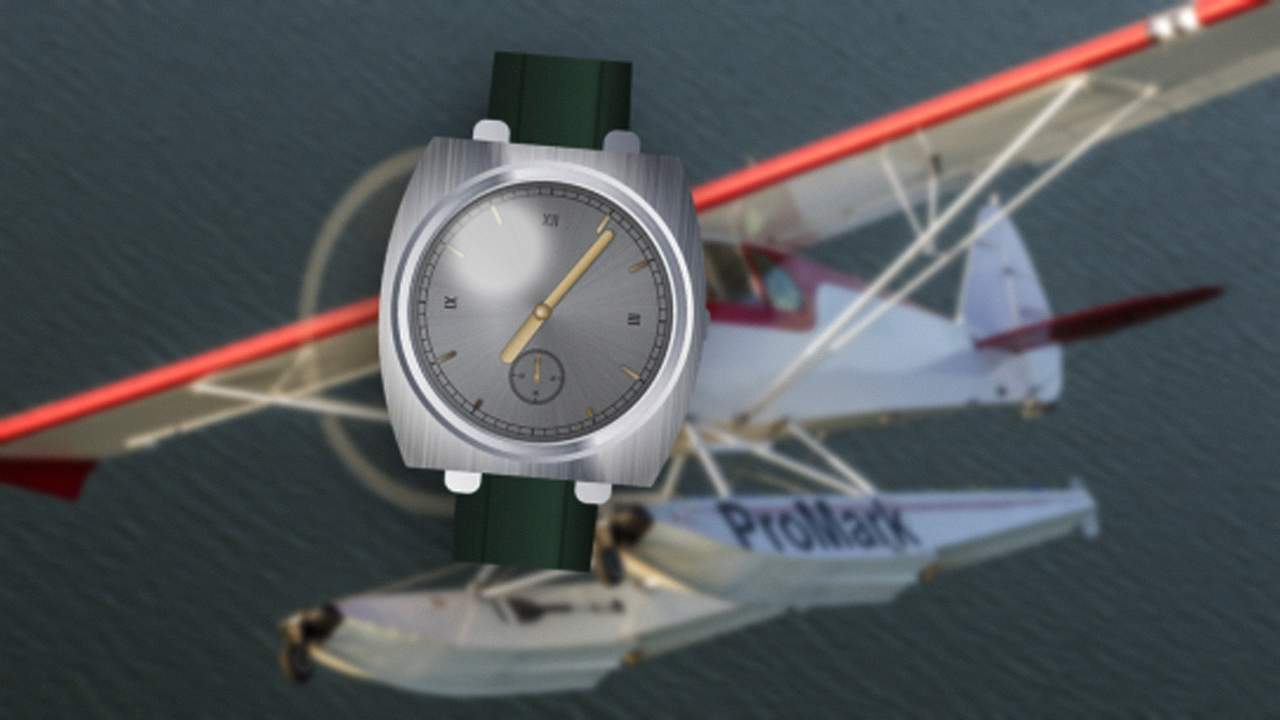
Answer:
7:06
